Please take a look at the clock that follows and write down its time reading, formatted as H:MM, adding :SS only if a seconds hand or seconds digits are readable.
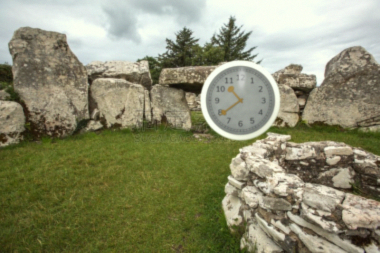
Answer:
10:39
